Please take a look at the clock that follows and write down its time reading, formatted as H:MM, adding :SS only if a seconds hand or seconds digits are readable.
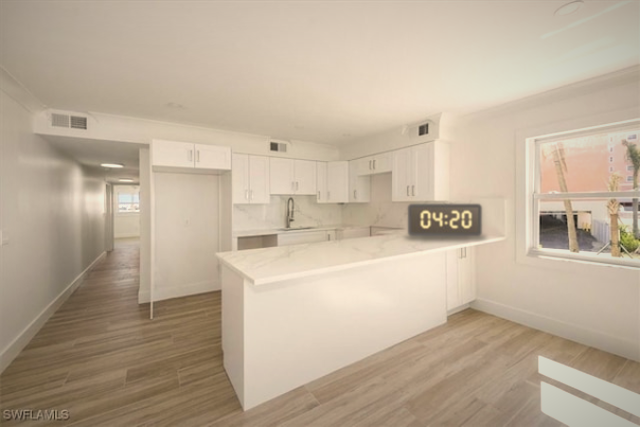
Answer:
4:20
